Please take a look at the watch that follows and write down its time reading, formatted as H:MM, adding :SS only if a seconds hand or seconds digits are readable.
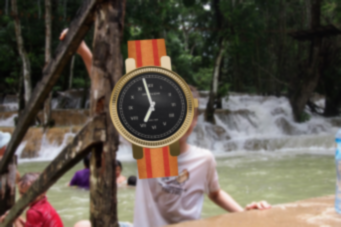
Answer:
6:58
